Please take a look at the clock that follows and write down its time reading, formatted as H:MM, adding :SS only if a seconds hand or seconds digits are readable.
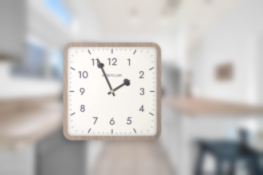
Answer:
1:56
